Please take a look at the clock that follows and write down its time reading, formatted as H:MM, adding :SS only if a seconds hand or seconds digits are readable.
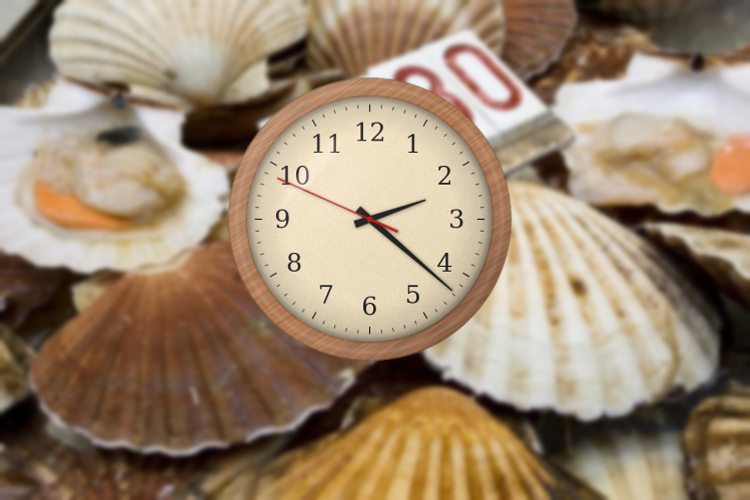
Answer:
2:21:49
